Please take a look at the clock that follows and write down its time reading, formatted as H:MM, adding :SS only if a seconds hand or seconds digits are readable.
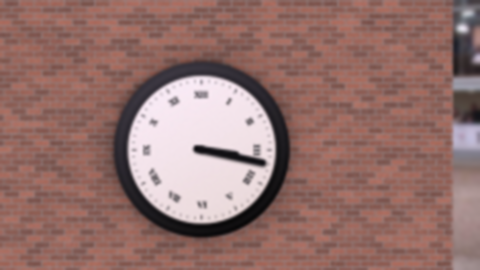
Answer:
3:17
